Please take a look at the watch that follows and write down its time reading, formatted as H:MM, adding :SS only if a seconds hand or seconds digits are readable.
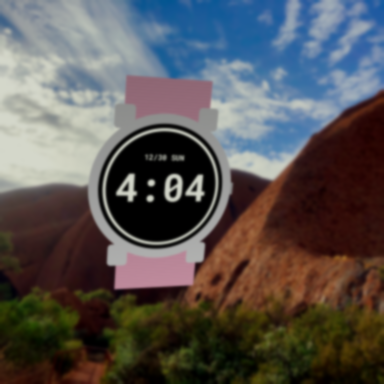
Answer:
4:04
